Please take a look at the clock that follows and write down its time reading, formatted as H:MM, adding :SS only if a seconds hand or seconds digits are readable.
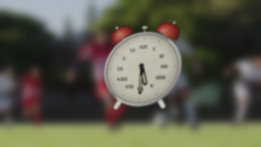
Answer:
5:30
